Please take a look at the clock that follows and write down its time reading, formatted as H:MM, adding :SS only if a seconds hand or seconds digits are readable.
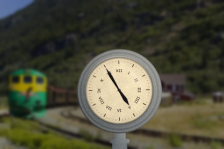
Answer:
4:55
